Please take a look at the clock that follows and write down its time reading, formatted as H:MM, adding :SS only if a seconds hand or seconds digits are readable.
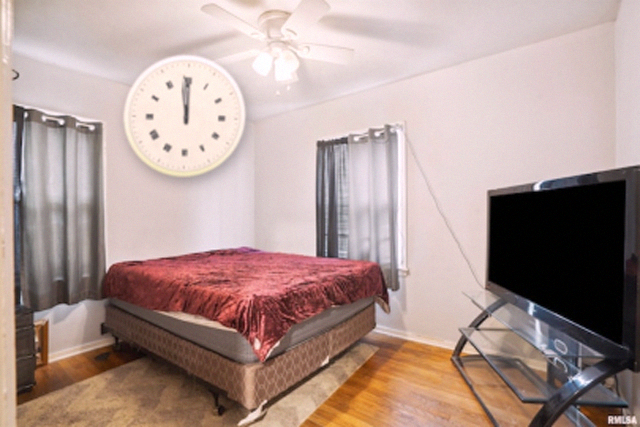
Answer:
11:59
